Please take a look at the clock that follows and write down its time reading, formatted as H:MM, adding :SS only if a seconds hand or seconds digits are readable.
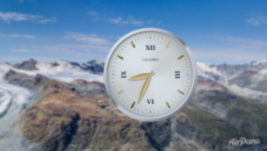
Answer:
8:34
